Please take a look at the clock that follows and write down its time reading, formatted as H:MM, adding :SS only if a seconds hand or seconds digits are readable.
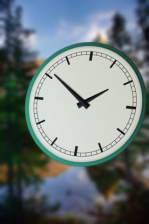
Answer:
1:51
